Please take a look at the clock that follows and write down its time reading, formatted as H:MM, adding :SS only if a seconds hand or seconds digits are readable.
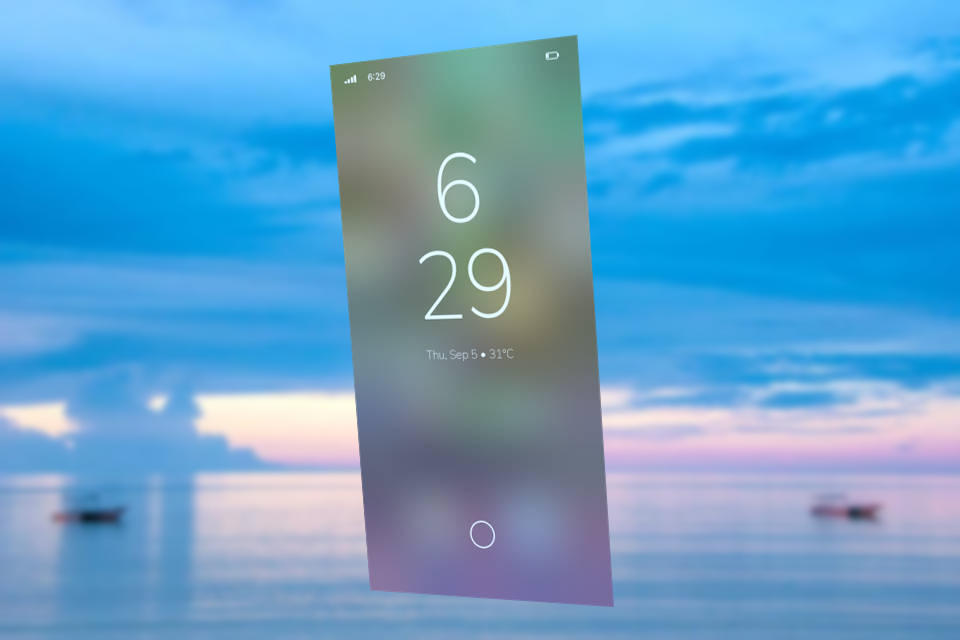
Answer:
6:29
